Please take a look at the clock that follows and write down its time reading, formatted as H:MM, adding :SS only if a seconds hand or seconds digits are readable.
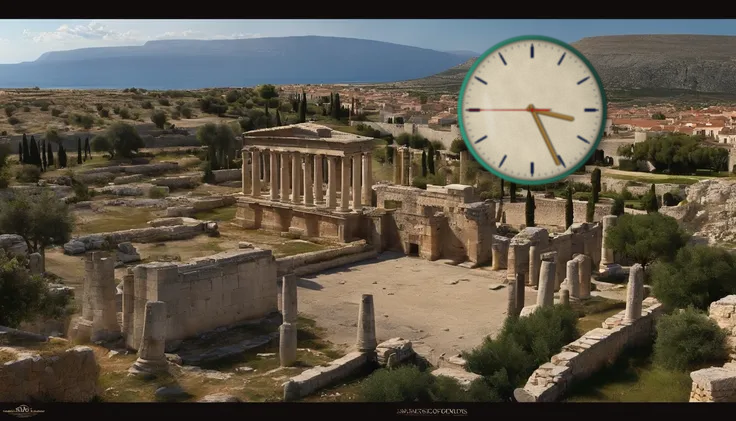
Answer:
3:25:45
